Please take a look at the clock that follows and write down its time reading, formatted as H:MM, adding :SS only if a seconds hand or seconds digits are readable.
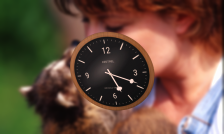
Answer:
5:19
